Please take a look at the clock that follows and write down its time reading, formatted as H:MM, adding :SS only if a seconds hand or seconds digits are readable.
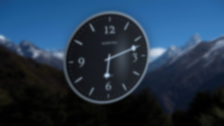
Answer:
6:12
